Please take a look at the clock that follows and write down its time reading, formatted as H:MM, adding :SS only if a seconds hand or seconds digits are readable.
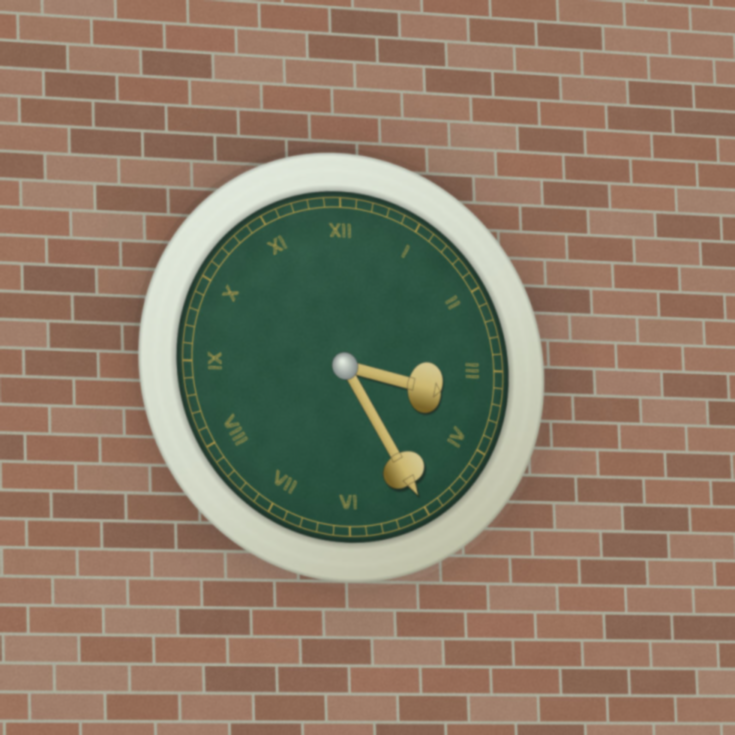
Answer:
3:25
